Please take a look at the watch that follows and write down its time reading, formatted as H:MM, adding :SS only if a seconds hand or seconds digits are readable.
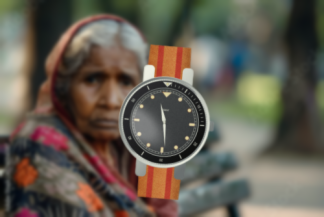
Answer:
11:29
